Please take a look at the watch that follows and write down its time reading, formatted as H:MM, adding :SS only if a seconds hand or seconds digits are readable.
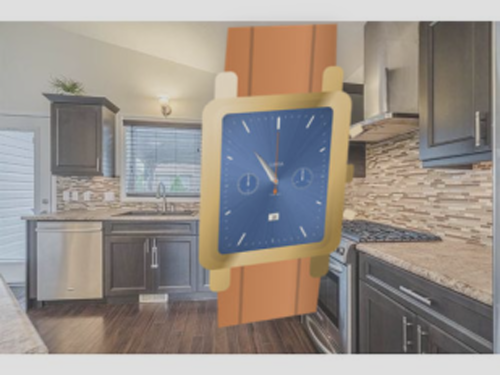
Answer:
10:54
